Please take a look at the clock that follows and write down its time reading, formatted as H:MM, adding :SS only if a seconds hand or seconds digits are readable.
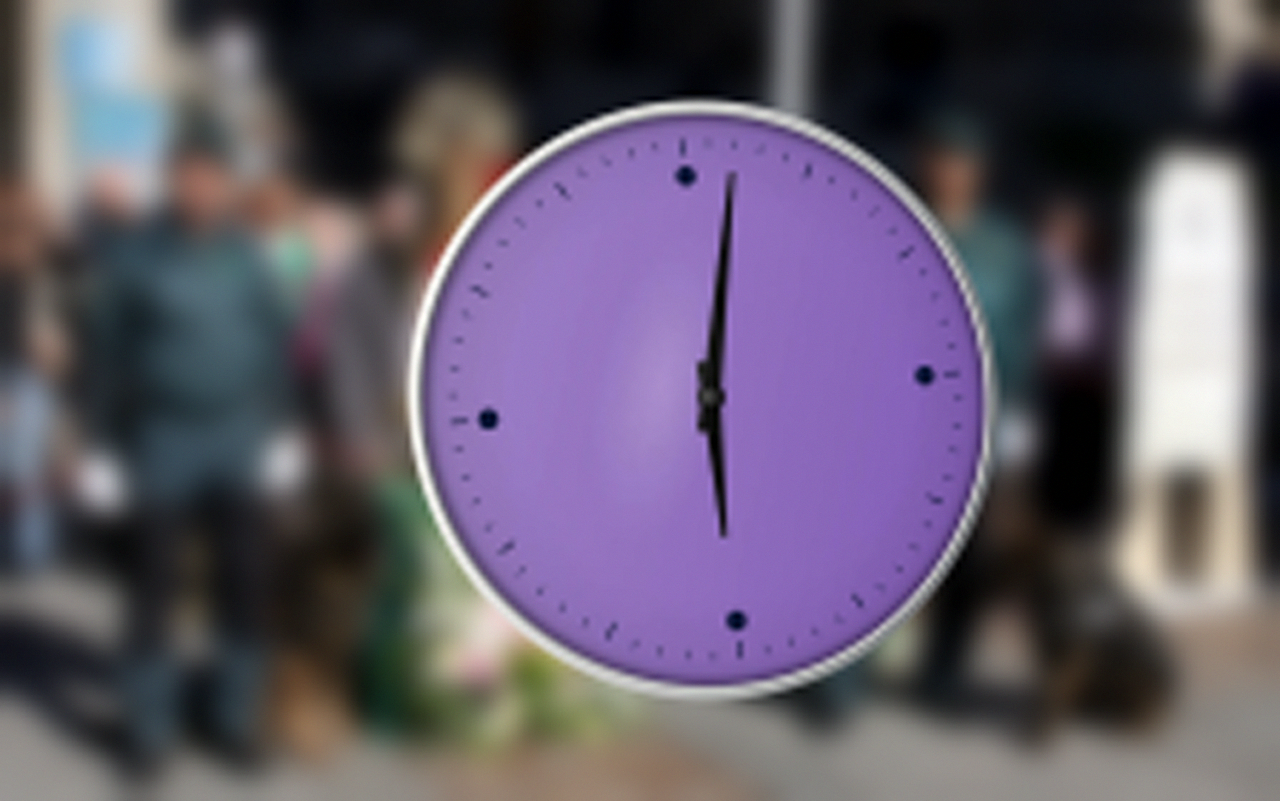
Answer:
6:02
